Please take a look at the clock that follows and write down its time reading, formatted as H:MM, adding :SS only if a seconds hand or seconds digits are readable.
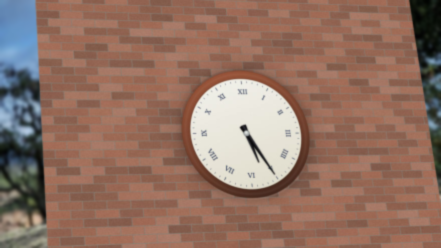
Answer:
5:25
